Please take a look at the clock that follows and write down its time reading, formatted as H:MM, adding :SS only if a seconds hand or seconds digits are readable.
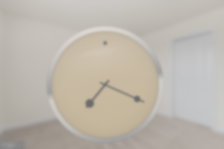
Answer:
7:19
